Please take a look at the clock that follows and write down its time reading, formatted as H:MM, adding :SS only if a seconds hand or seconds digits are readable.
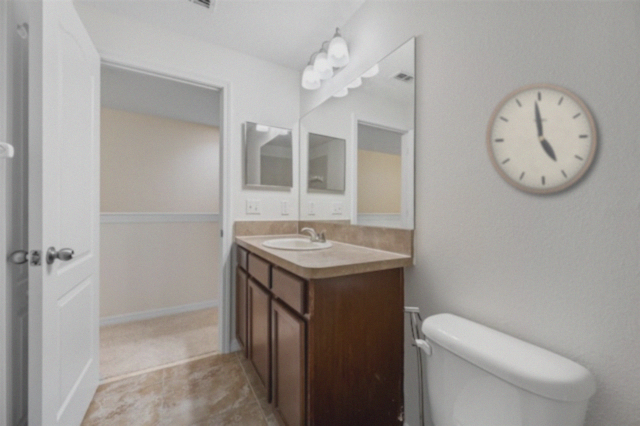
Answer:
4:59
